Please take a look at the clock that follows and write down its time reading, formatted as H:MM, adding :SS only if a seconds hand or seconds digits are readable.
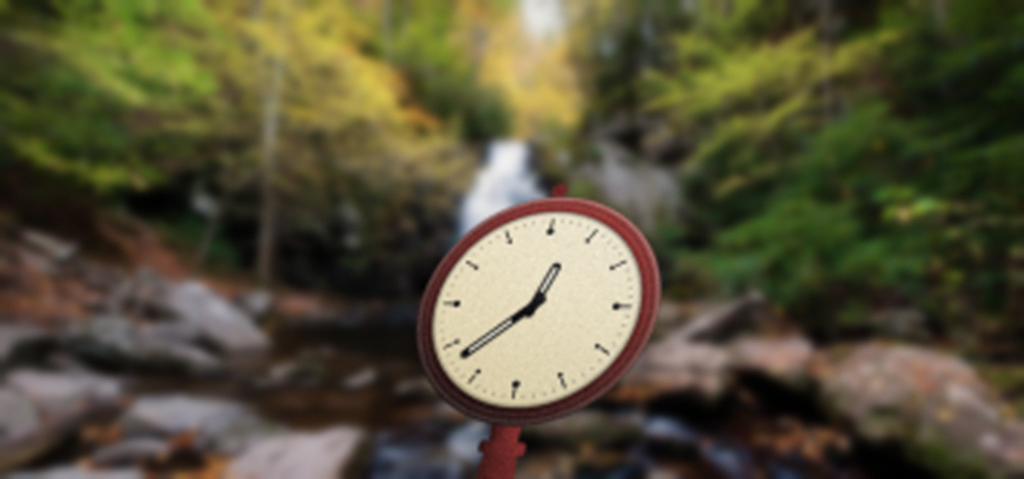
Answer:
12:38
